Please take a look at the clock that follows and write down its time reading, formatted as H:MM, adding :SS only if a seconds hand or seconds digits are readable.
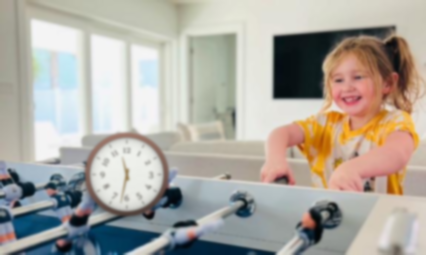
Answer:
11:32
